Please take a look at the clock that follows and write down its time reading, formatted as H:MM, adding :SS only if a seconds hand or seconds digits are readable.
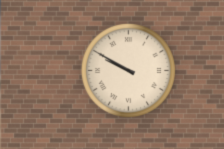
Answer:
9:50
